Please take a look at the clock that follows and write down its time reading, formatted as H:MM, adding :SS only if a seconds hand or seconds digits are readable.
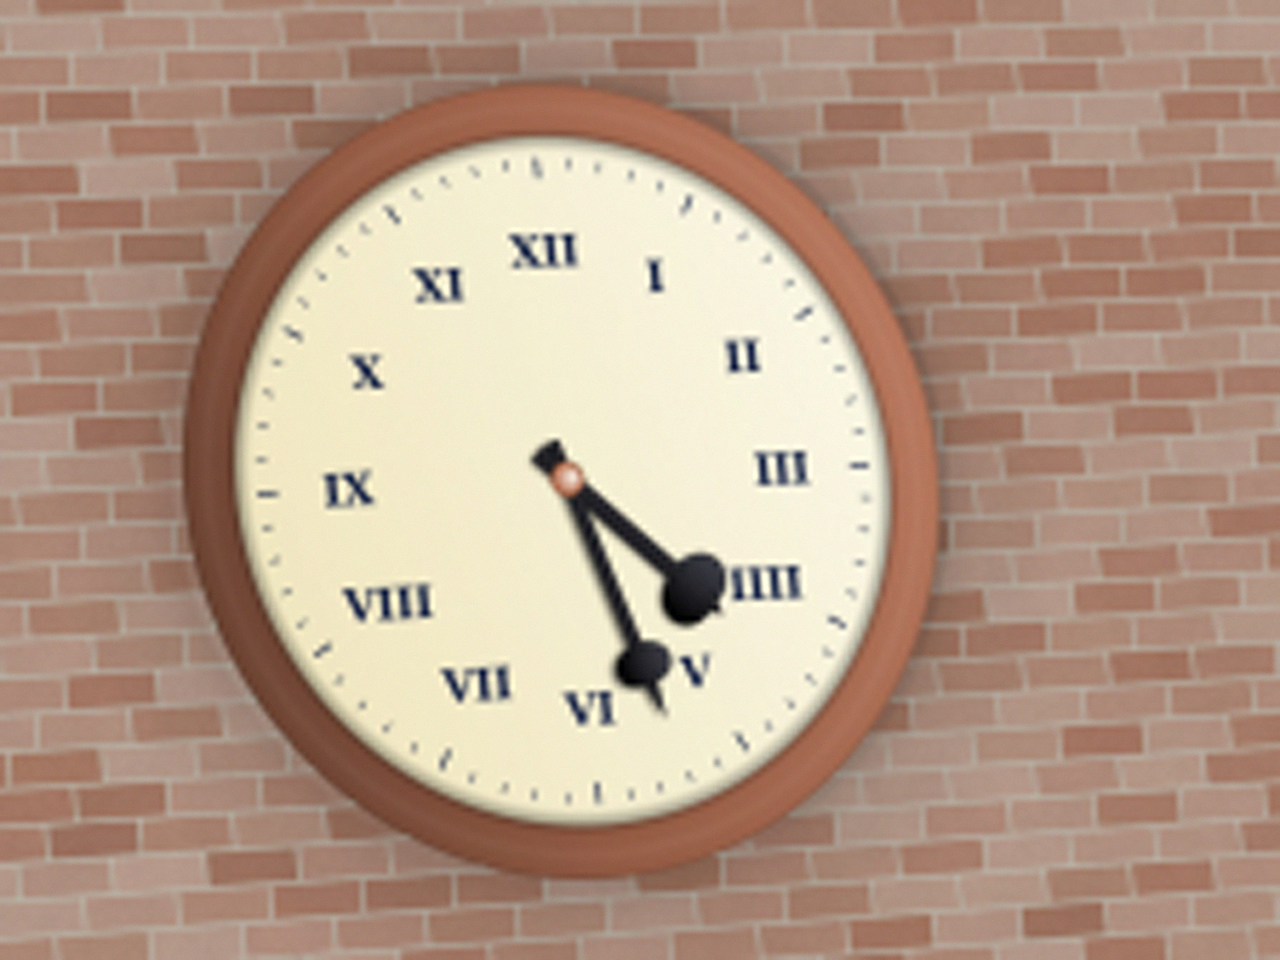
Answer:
4:27
